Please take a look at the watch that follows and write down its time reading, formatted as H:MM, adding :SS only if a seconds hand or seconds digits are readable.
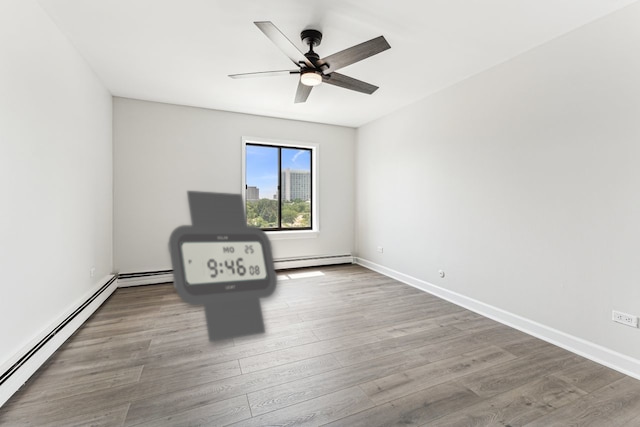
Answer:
9:46
